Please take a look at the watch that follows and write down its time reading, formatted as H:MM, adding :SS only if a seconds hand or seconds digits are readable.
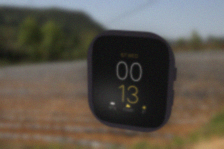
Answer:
0:13
